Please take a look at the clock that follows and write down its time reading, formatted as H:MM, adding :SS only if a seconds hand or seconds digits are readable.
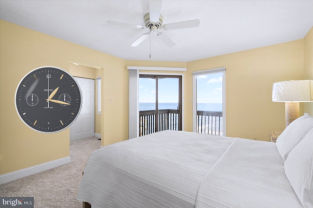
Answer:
1:17
